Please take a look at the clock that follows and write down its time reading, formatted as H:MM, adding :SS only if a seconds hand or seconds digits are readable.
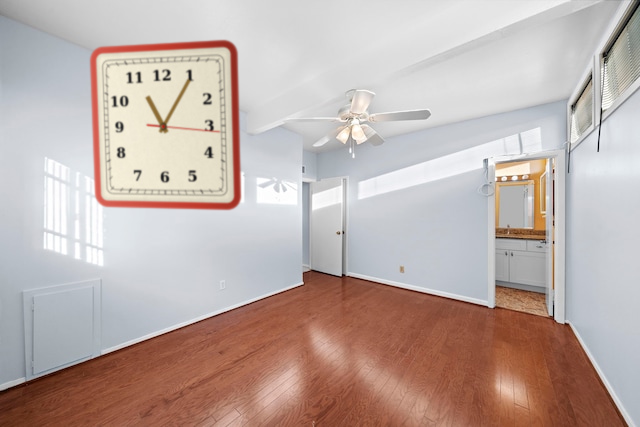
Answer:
11:05:16
